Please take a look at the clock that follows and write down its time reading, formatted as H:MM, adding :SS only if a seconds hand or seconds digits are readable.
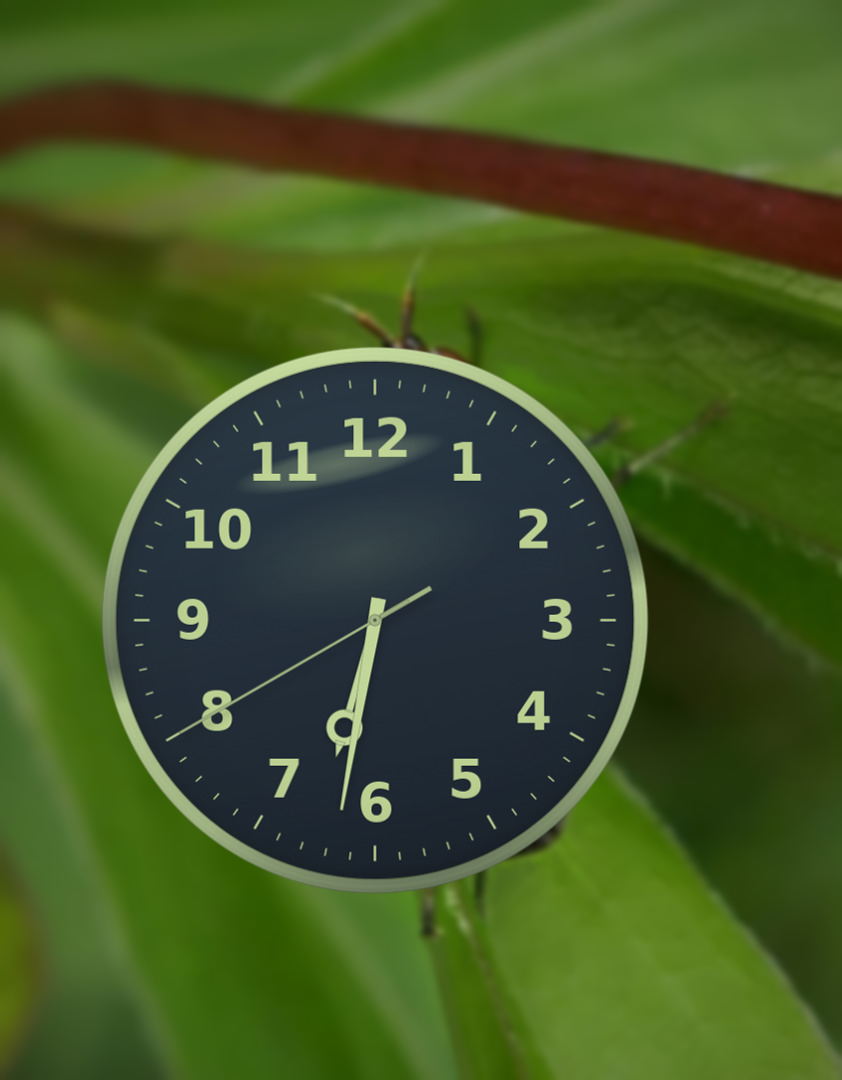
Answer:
6:31:40
